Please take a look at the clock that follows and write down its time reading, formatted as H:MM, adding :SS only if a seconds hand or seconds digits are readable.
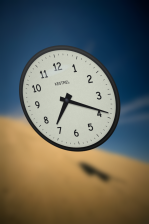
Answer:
7:19
